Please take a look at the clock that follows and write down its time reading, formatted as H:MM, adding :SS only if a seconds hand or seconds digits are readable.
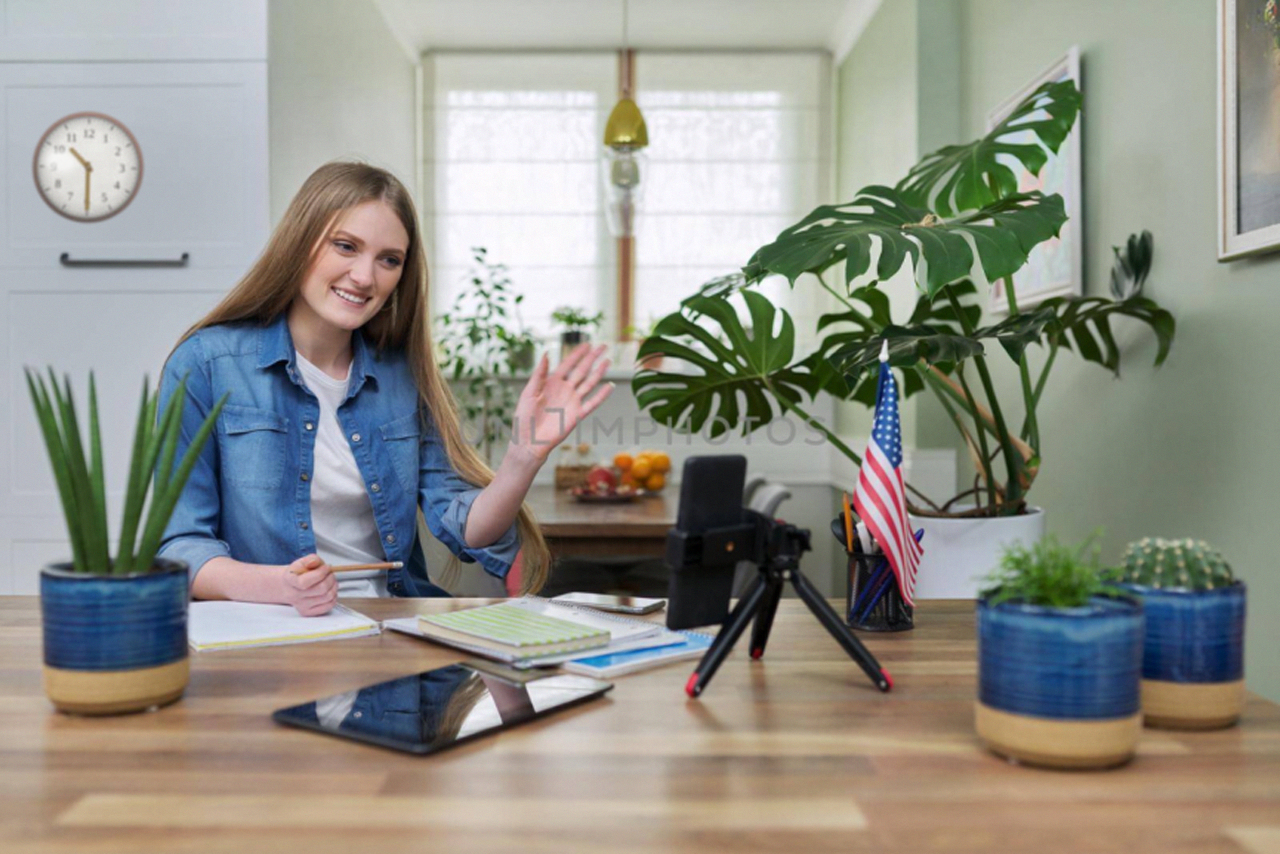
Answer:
10:30
